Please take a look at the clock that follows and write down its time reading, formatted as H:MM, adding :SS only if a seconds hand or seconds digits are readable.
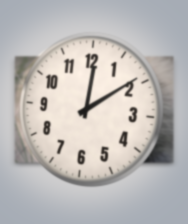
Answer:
12:09
